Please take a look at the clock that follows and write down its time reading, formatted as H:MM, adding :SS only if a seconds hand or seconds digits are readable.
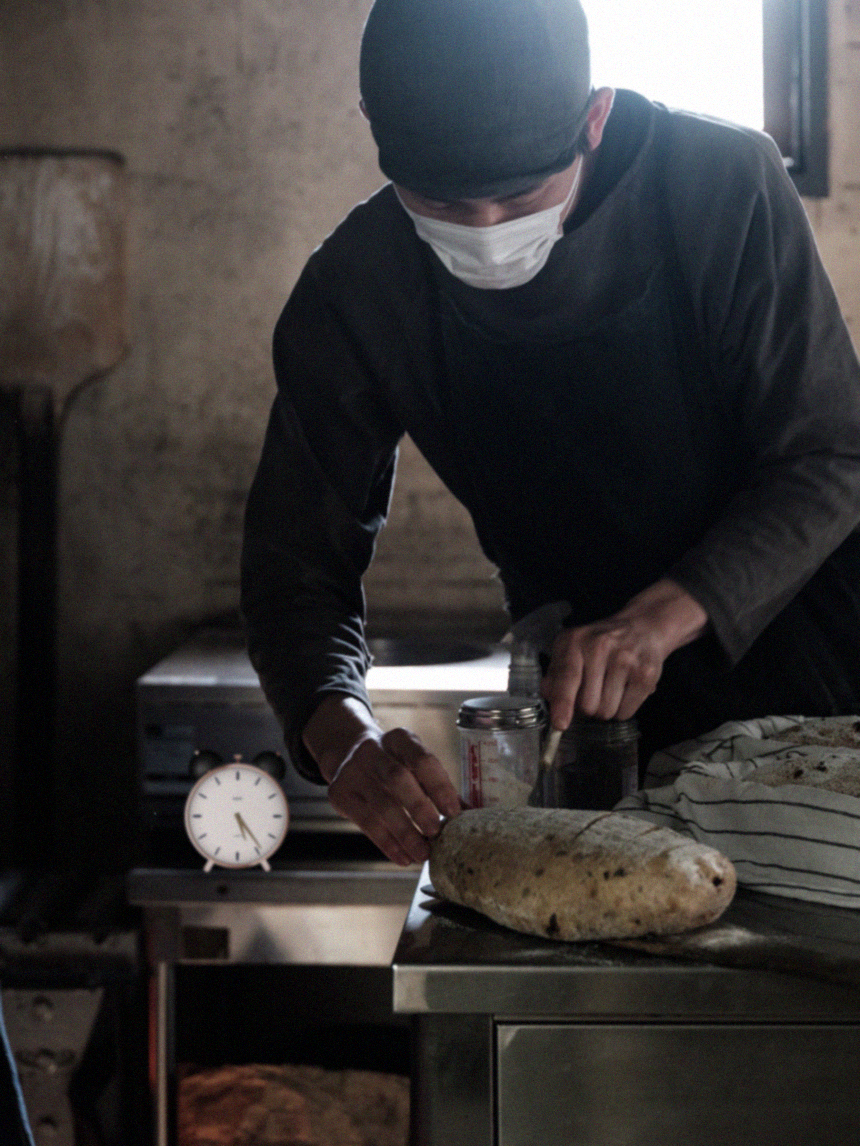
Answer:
5:24
